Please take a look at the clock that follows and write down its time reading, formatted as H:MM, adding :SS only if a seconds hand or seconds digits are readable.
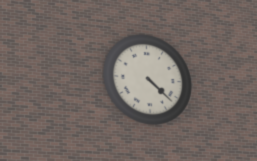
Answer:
4:22
